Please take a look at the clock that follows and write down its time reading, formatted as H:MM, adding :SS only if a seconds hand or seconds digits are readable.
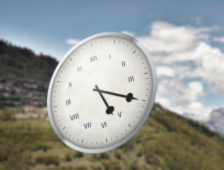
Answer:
5:20
